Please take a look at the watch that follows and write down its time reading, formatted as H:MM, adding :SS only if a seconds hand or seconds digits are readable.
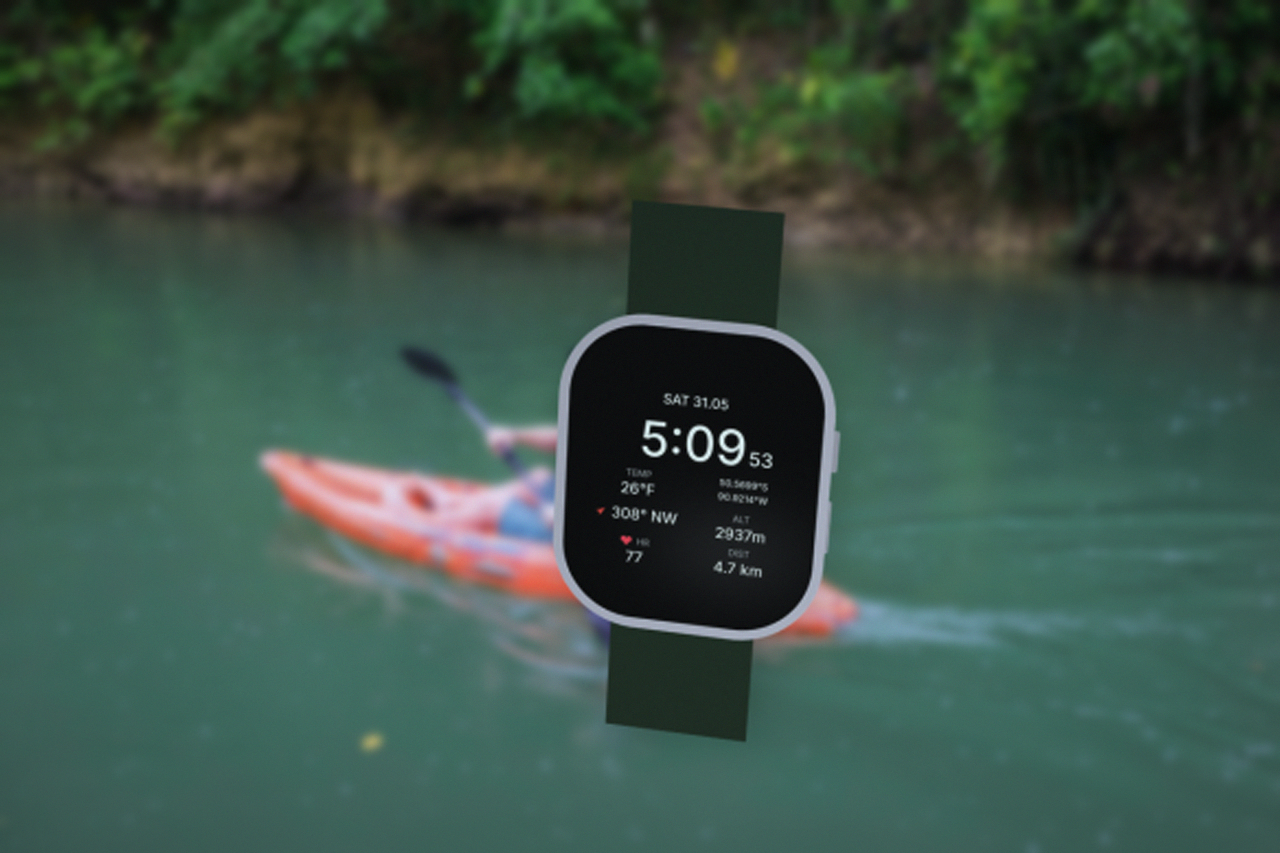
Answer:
5:09:53
